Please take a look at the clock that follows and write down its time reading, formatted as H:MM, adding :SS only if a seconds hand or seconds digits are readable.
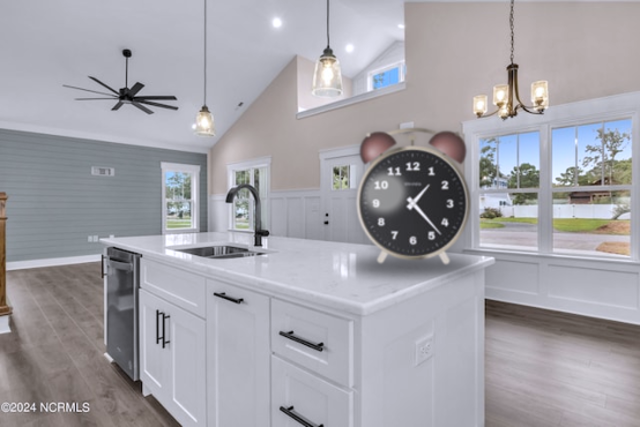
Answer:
1:23
